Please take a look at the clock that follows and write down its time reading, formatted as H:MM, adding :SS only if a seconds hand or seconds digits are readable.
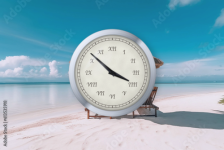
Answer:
3:52
